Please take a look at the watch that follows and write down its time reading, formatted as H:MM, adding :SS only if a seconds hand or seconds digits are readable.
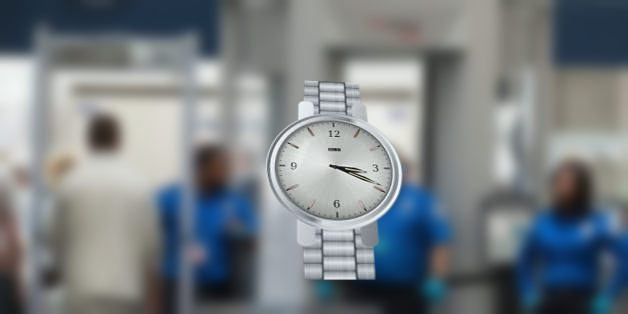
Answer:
3:19
